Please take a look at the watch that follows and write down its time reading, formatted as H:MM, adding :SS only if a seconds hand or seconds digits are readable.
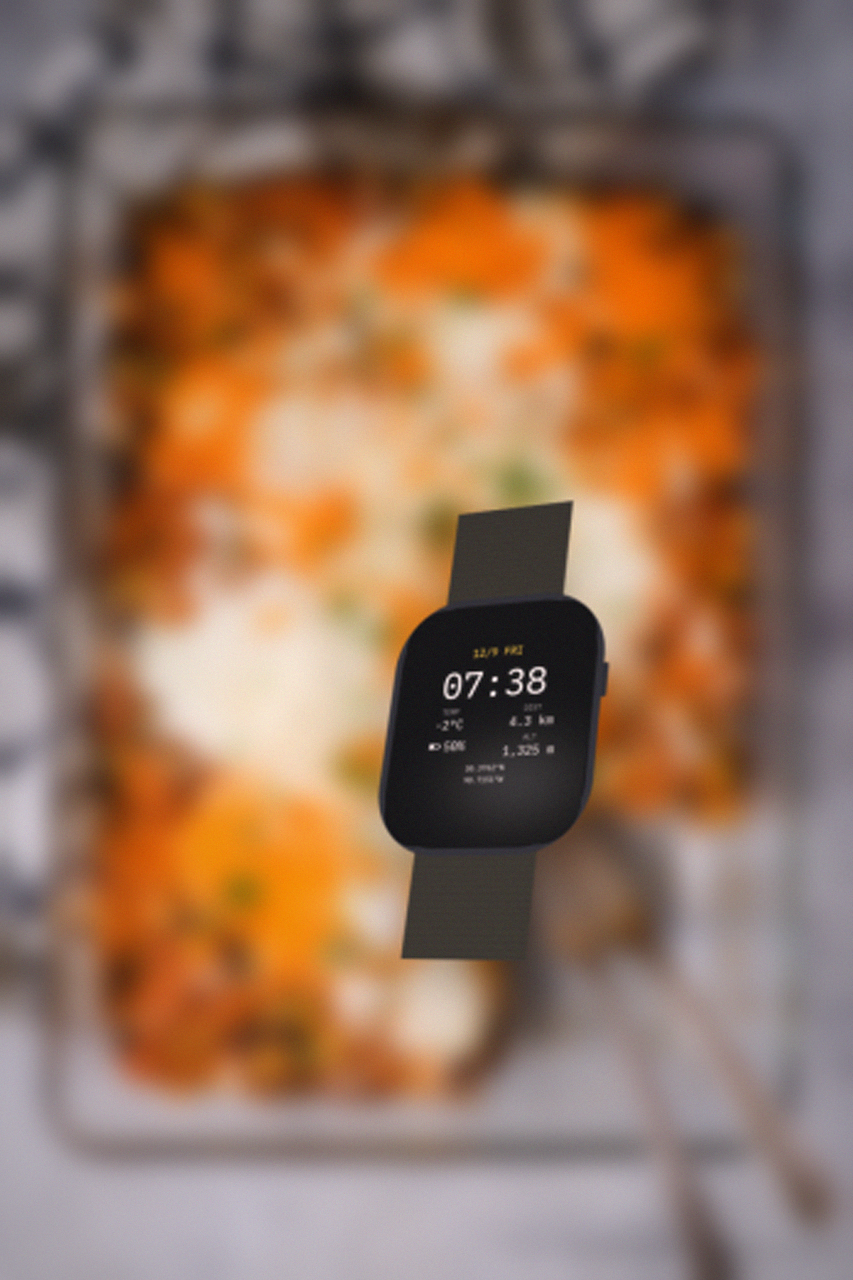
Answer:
7:38
